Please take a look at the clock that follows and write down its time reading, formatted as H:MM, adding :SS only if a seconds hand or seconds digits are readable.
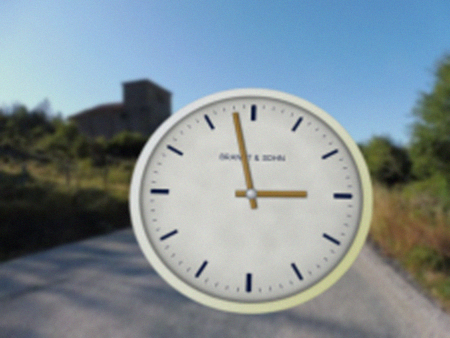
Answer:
2:58
